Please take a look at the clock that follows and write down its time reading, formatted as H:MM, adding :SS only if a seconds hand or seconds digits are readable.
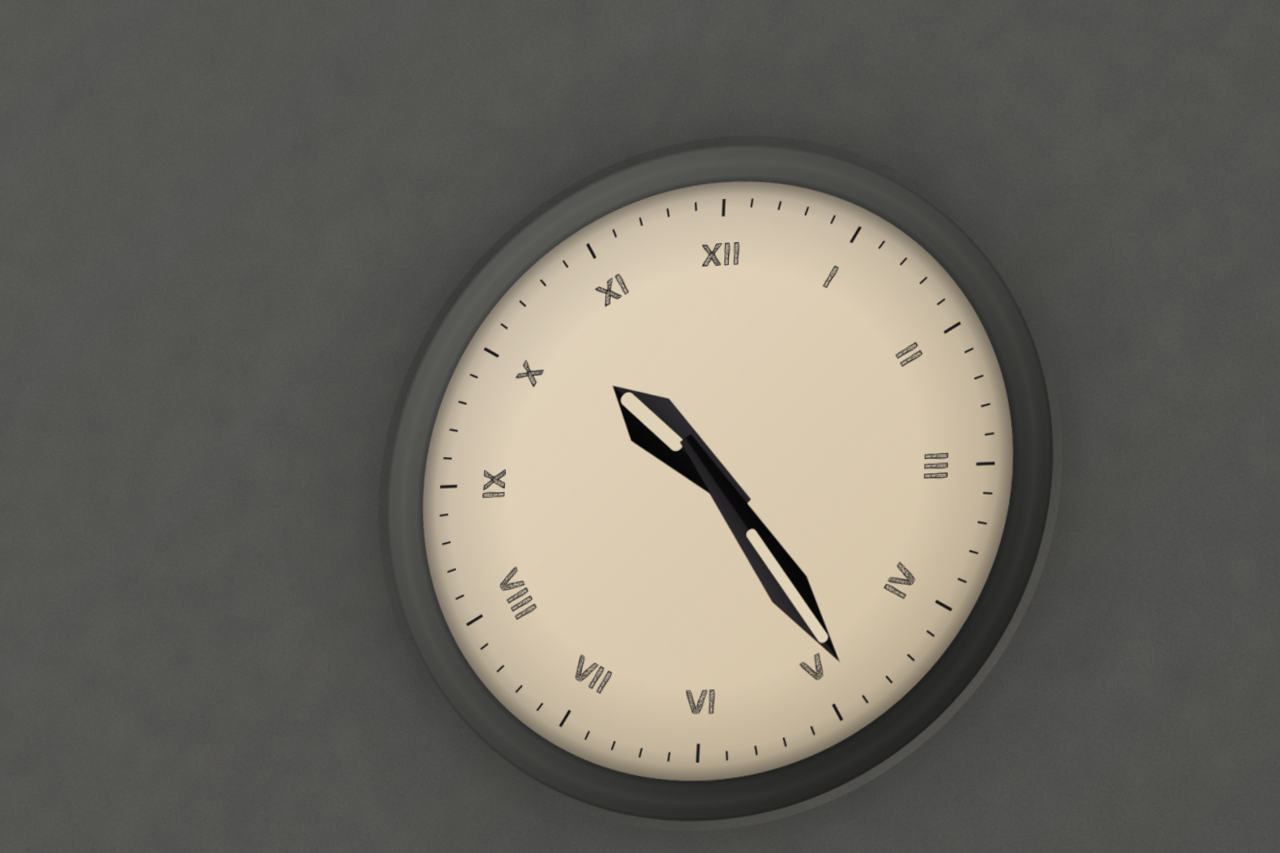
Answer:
10:24
